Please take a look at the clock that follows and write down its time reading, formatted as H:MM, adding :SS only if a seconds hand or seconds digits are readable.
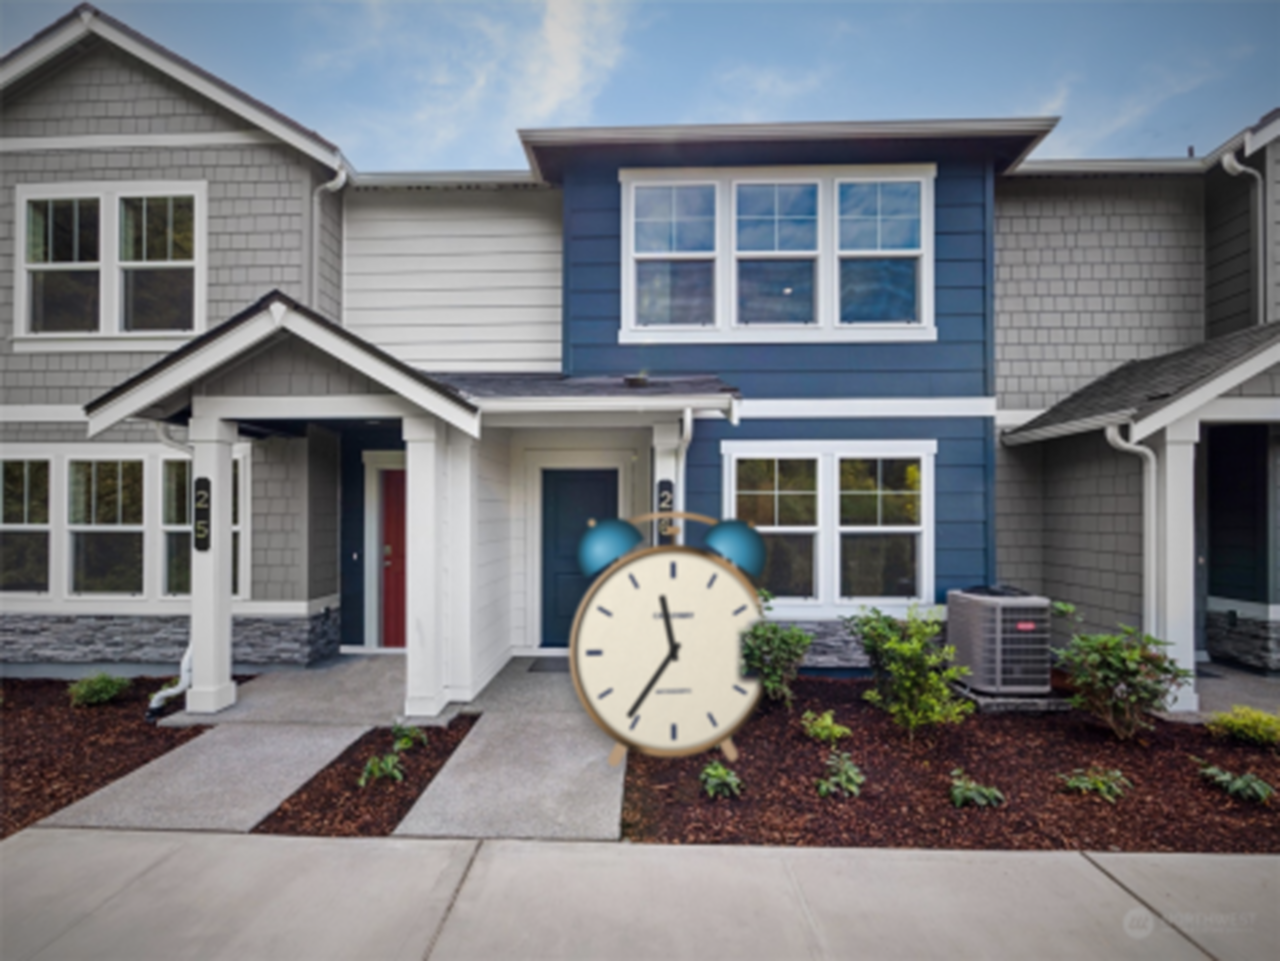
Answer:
11:36
